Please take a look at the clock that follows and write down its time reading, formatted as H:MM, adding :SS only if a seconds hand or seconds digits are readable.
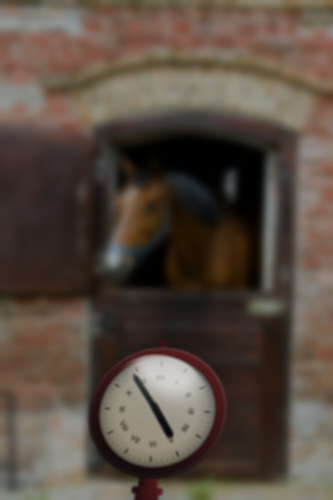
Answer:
4:54
